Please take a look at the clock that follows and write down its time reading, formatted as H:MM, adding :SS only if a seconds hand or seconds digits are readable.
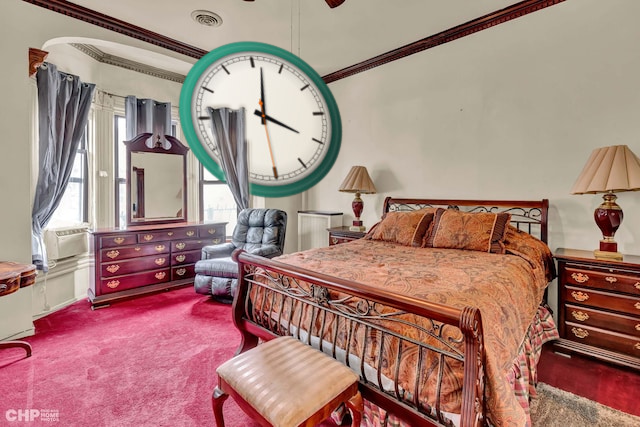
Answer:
4:01:30
